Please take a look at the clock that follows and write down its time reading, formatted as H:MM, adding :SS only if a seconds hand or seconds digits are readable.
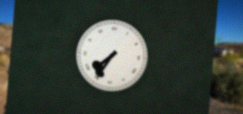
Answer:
7:35
